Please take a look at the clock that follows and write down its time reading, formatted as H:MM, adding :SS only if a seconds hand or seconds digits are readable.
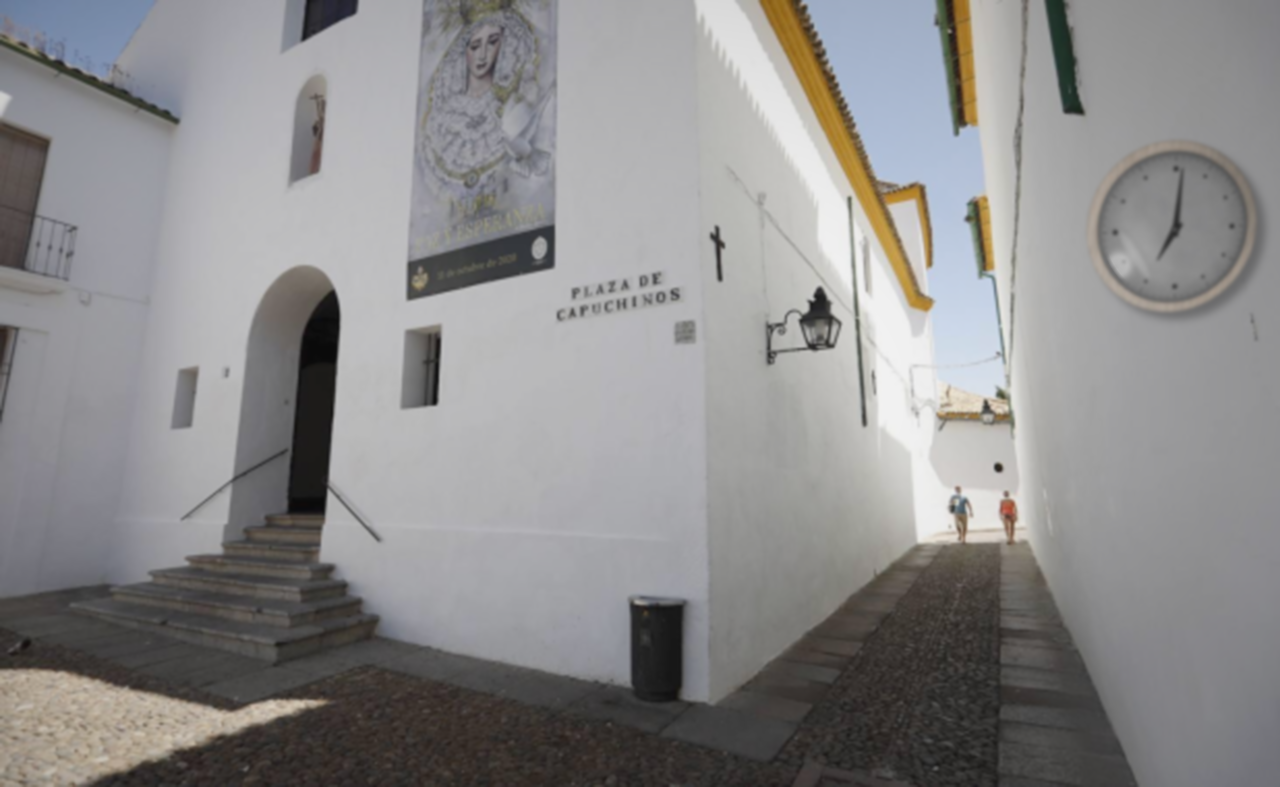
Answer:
7:01
